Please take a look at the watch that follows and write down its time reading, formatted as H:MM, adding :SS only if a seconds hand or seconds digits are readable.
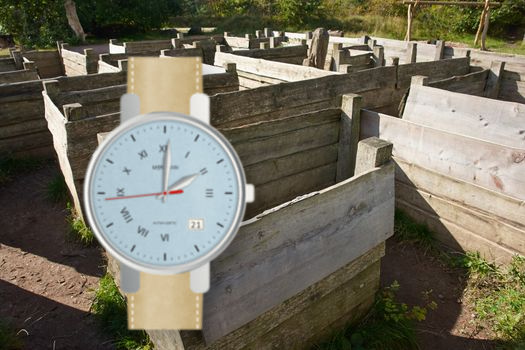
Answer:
2:00:44
